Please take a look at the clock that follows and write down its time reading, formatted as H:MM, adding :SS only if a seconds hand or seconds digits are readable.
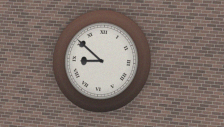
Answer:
8:51
